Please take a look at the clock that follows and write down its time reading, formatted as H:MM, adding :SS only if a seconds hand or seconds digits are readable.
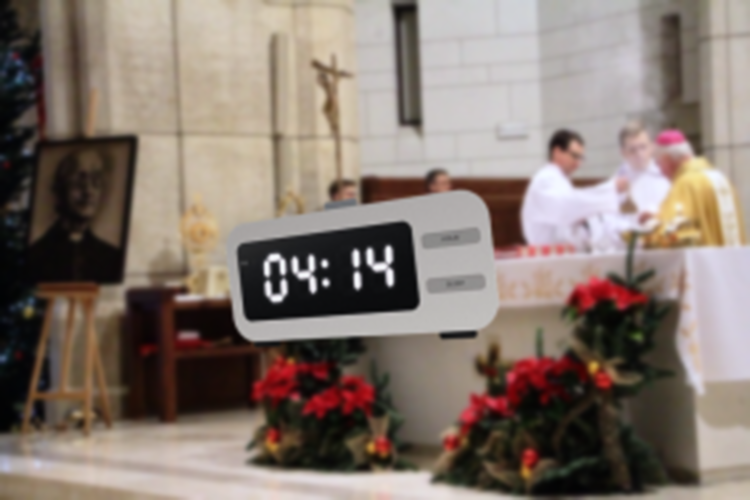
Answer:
4:14
